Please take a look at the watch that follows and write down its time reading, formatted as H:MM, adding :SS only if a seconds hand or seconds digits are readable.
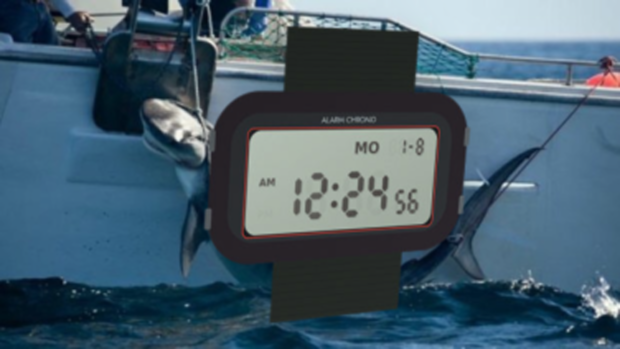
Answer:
12:24:56
